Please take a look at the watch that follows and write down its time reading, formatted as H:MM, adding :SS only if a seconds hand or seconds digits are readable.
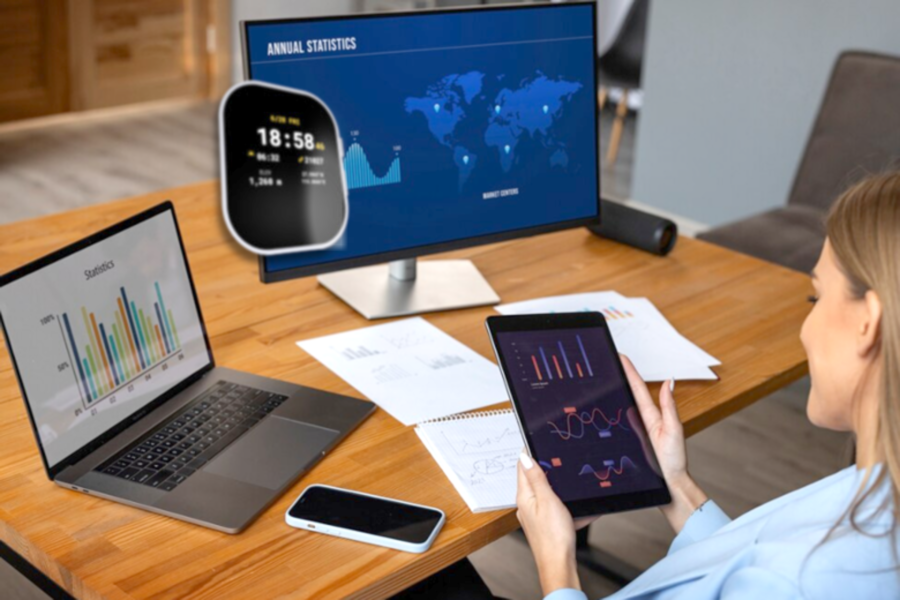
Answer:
18:58
